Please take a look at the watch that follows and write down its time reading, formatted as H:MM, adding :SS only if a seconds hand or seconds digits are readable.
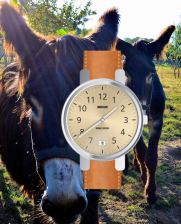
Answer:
1:39
